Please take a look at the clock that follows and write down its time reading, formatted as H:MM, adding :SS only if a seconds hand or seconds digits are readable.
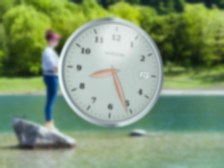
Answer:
8:26
